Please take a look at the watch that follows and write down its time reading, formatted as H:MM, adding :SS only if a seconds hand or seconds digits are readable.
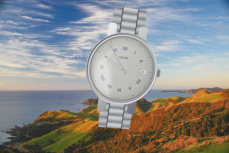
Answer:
9:54
